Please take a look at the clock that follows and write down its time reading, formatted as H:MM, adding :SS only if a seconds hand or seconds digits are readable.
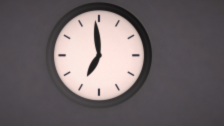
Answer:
6:59
